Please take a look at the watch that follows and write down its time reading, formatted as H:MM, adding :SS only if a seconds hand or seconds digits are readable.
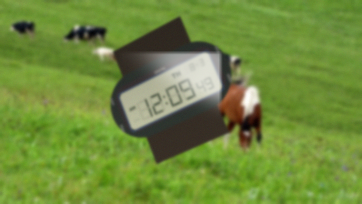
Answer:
12:09
